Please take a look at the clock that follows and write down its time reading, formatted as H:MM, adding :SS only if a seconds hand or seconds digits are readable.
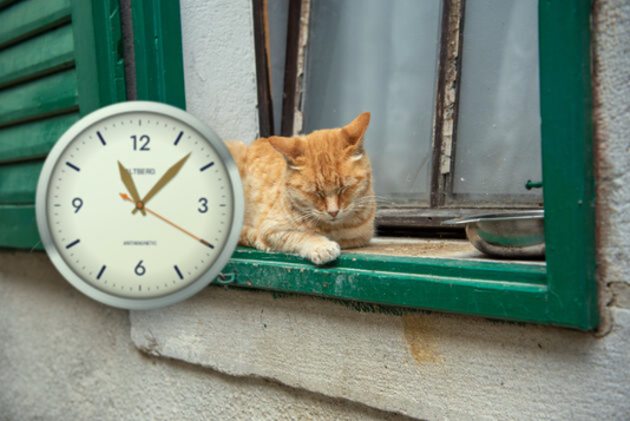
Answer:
11:07:20
